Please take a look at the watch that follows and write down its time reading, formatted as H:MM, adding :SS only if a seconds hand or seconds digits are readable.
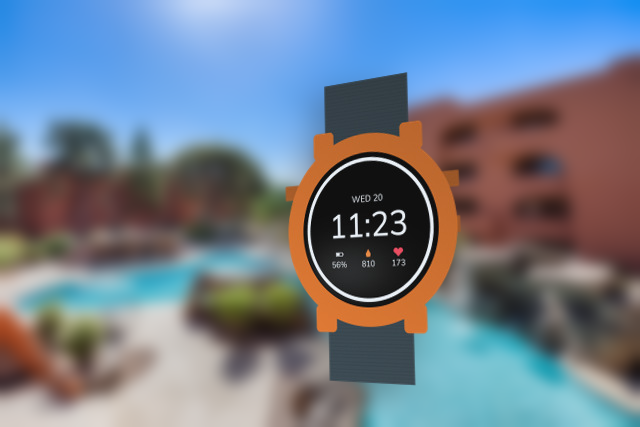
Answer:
11:23
